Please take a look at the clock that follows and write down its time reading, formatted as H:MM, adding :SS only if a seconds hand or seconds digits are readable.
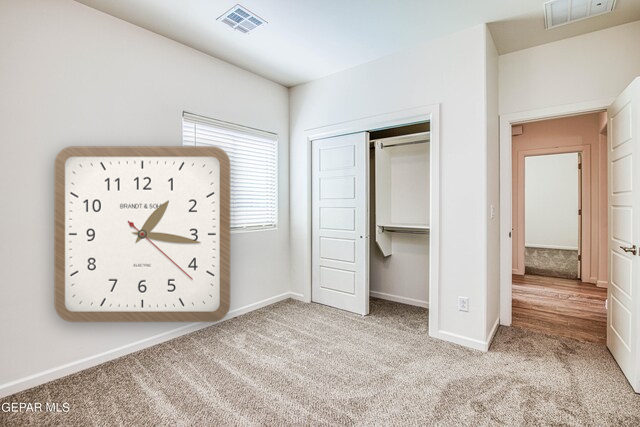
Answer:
1:16:22
